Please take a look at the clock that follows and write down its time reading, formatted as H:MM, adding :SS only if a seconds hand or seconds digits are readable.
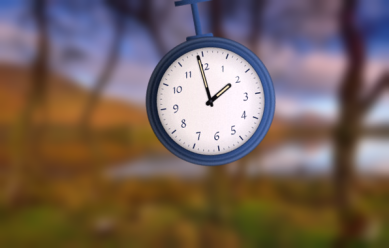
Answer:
1:59
